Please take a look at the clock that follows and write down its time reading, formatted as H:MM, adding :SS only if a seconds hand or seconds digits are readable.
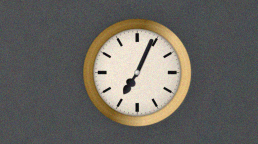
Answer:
7:04
